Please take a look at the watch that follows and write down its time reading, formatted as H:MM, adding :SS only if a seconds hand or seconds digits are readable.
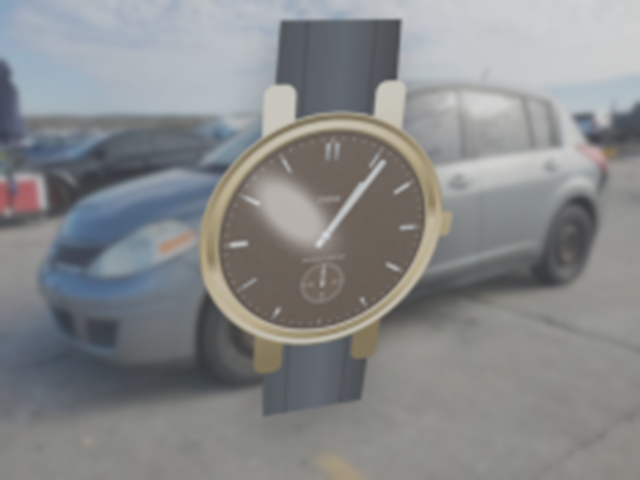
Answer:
1:06
